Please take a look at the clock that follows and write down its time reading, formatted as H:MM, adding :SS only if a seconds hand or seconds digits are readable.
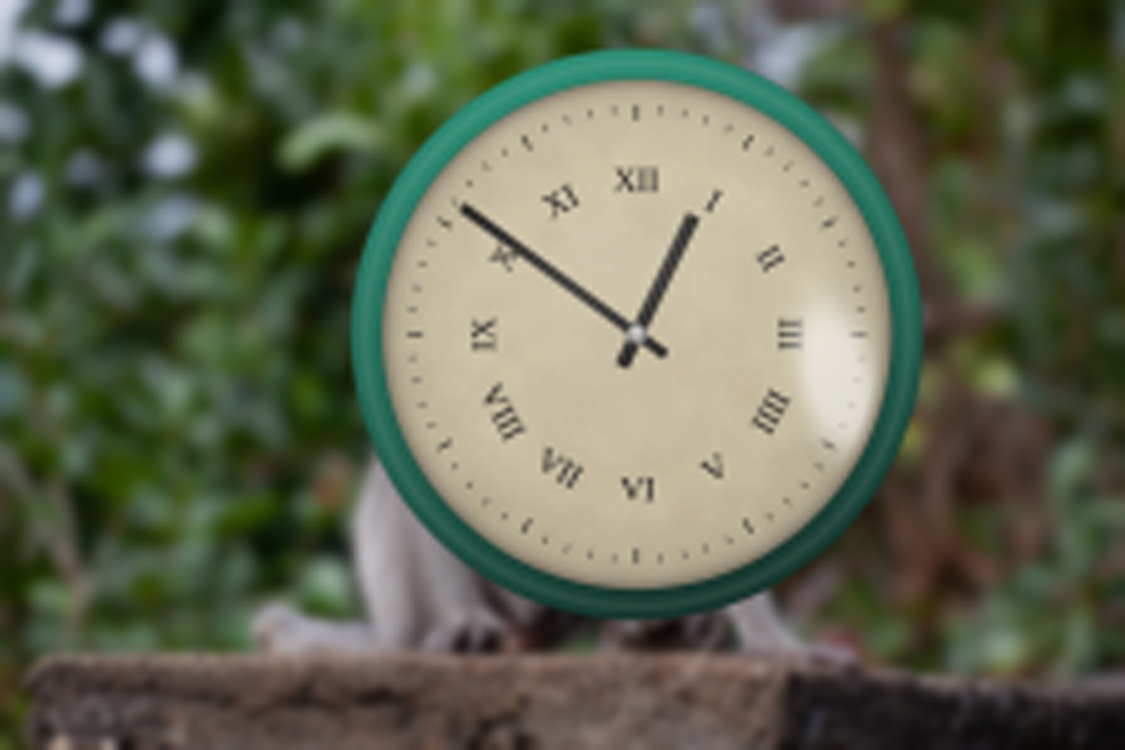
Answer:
12:51
